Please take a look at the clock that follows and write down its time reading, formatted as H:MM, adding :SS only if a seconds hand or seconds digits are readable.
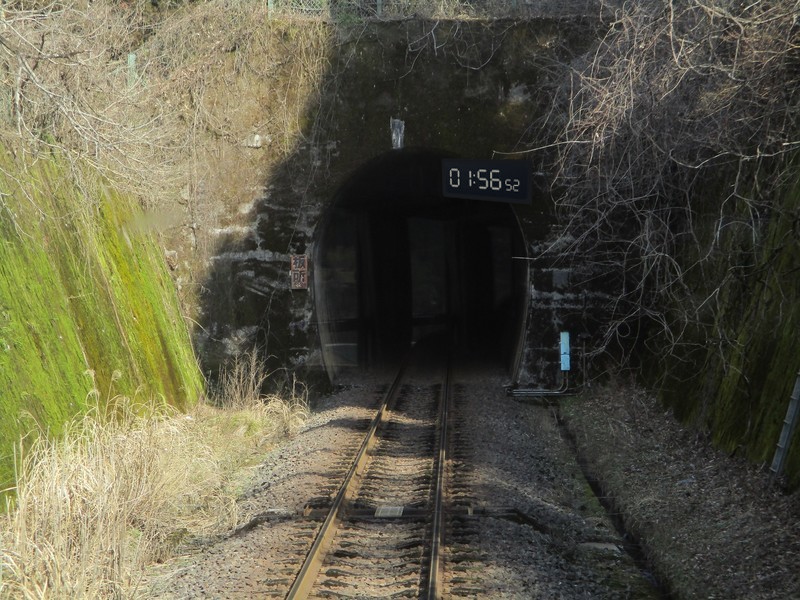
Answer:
1:56:52
